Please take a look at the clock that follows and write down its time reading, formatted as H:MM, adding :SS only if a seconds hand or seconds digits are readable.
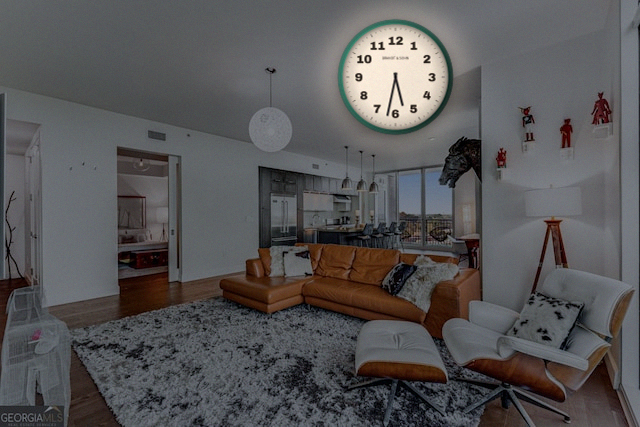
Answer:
5:32
